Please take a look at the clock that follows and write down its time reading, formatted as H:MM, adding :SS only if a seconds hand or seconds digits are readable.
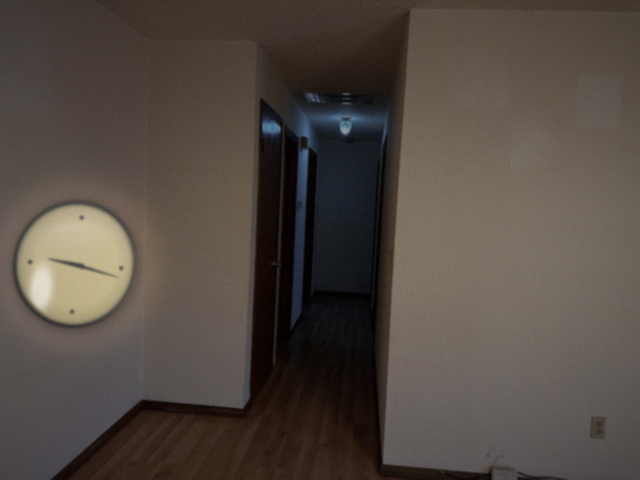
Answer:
9:17
